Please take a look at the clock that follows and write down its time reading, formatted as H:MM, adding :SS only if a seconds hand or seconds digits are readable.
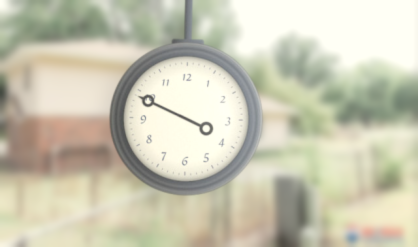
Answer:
3:49
